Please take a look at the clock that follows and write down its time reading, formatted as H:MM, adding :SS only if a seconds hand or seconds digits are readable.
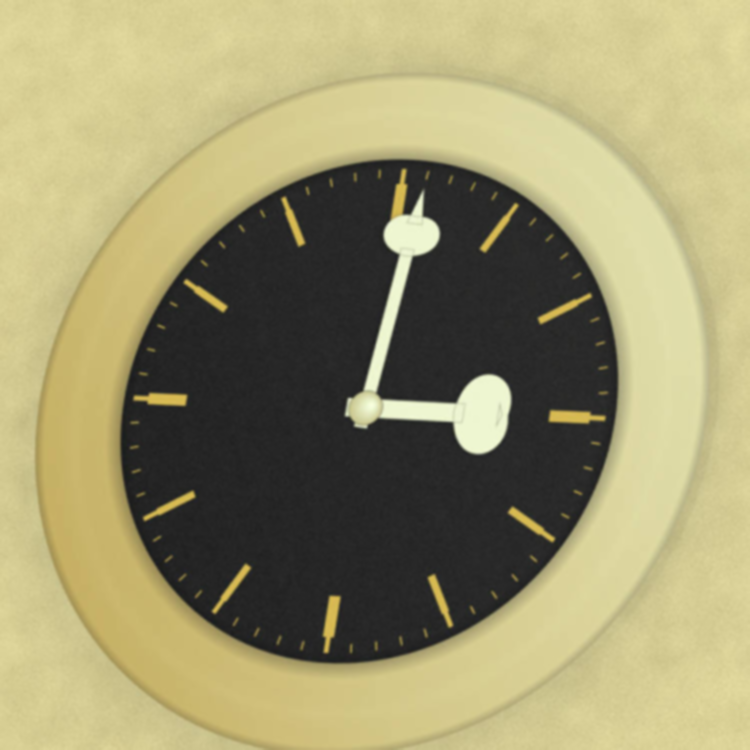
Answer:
3:01
